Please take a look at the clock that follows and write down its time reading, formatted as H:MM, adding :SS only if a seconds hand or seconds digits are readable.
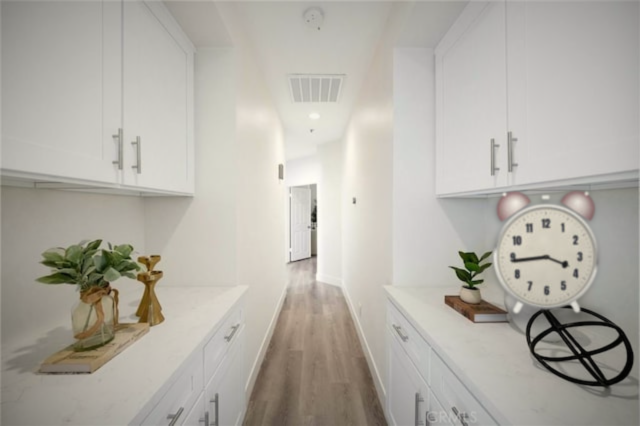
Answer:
3:44
